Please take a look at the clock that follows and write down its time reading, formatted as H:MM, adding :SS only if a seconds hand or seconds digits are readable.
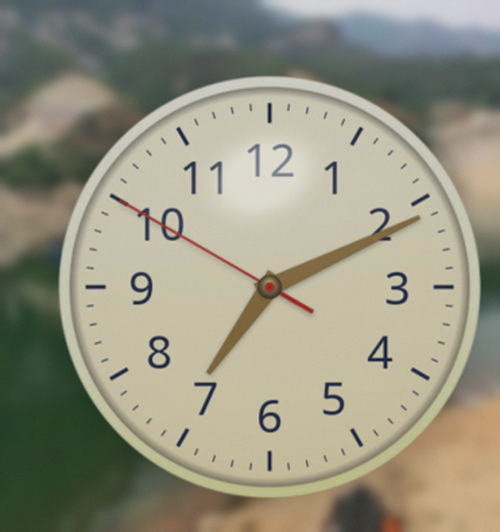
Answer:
7:10:50
